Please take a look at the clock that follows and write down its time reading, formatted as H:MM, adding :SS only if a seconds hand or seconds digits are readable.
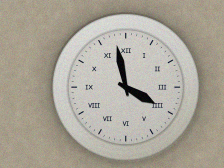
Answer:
3:58
